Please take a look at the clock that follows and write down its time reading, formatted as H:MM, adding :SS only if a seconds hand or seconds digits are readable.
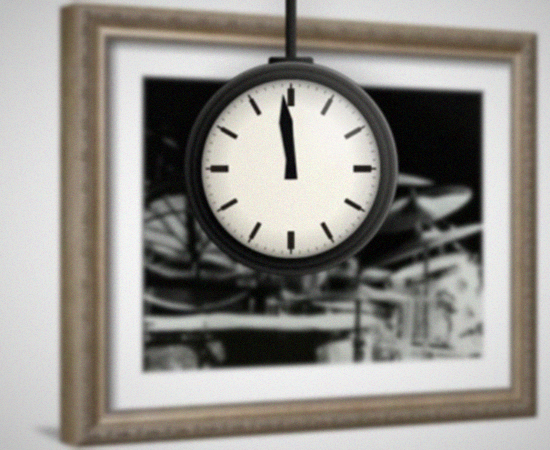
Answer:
11:59
